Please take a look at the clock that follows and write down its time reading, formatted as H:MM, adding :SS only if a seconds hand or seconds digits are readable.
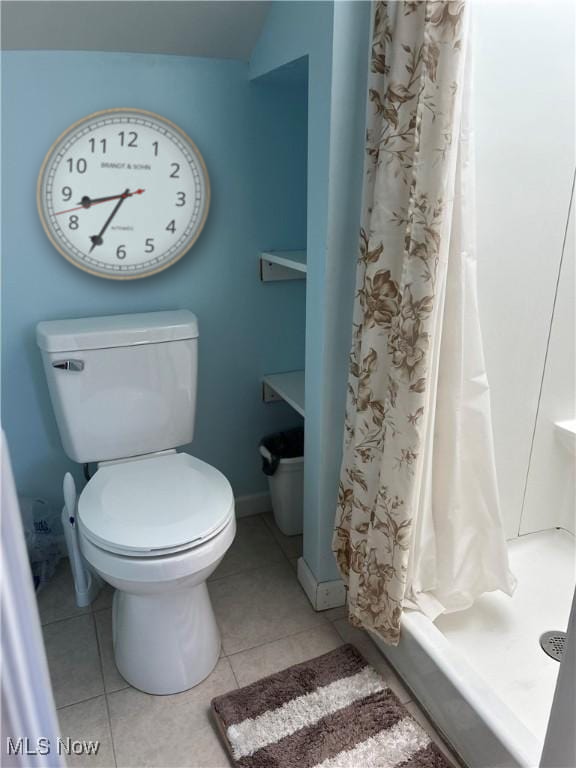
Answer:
8:34:42
